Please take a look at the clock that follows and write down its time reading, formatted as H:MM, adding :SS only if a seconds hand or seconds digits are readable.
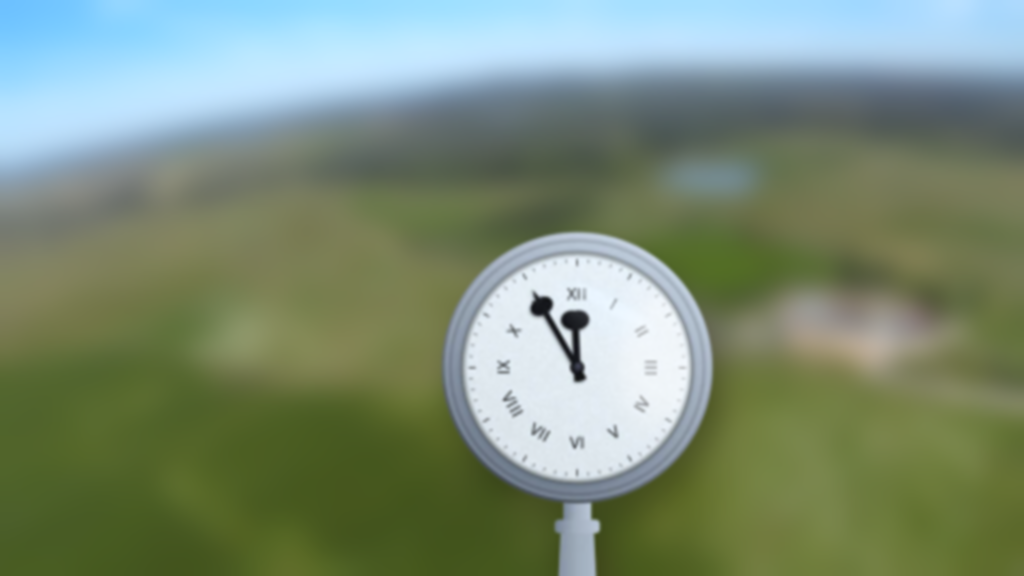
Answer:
11:55
